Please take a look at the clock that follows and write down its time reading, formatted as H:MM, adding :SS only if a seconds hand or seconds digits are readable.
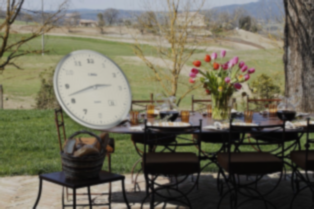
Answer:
2:42
